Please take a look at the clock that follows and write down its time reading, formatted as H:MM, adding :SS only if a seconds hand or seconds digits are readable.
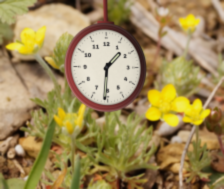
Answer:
1:31
